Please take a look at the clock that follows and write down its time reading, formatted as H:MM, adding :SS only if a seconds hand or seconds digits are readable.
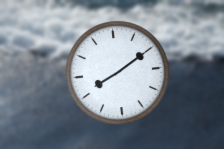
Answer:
8:10
